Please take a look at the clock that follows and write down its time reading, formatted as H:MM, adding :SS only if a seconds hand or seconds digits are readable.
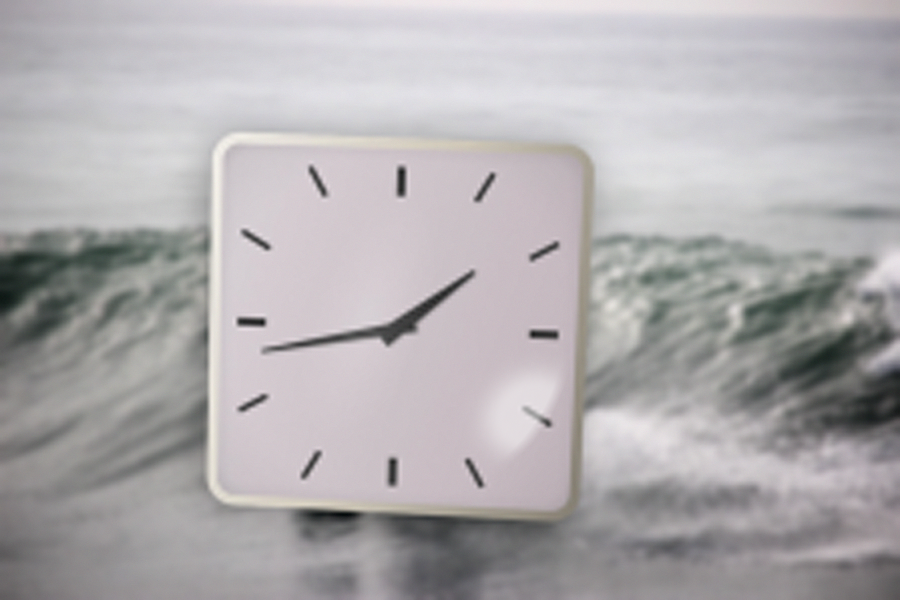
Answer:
1:43
